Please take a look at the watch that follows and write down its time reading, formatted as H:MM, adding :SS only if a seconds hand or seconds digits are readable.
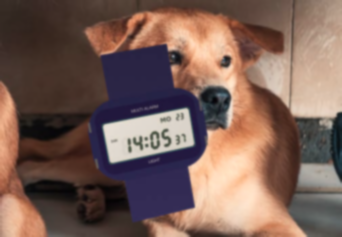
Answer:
14:05
